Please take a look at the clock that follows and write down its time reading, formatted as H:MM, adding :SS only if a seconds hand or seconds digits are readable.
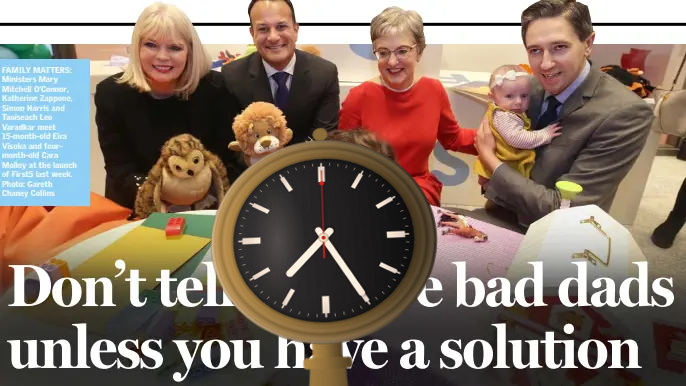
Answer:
7:25:00
